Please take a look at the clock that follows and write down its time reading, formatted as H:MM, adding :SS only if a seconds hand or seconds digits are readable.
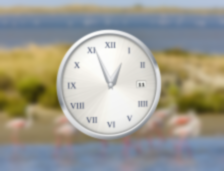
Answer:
12:56
